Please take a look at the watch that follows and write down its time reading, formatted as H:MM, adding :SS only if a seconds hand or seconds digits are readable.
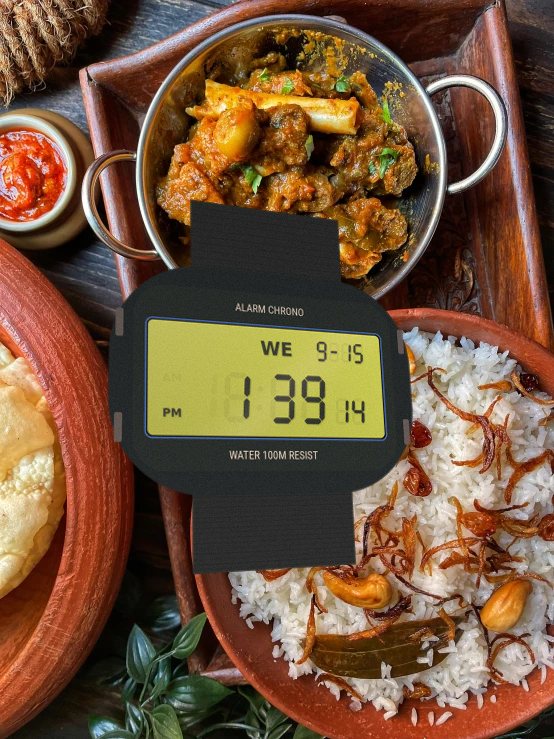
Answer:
1:39:14
